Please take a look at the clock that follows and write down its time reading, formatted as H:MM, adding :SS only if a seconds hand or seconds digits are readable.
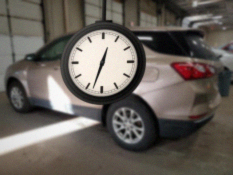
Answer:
12:33
